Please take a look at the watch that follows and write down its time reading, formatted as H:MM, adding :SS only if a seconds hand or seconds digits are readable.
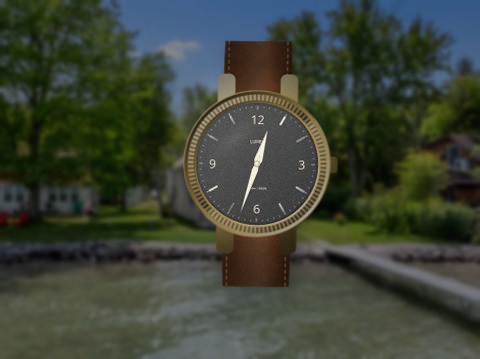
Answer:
12:33
